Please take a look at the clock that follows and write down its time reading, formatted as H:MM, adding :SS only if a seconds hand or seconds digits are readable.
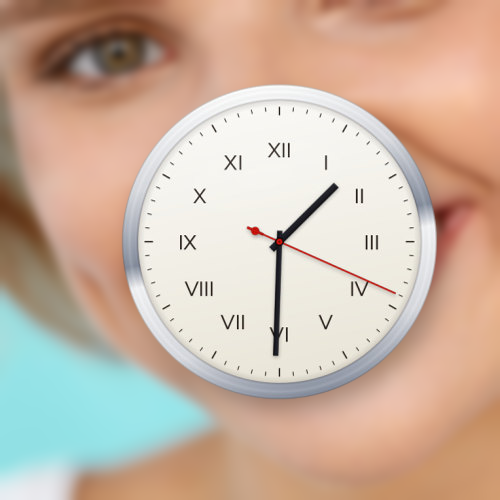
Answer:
1:30:19
